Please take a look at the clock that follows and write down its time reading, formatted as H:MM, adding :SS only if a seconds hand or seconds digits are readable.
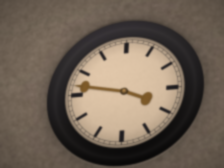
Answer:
3:47
